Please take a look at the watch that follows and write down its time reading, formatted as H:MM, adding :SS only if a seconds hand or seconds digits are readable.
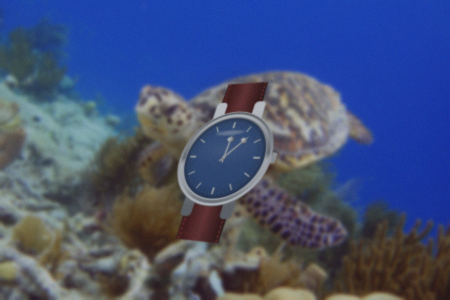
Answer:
12:07
